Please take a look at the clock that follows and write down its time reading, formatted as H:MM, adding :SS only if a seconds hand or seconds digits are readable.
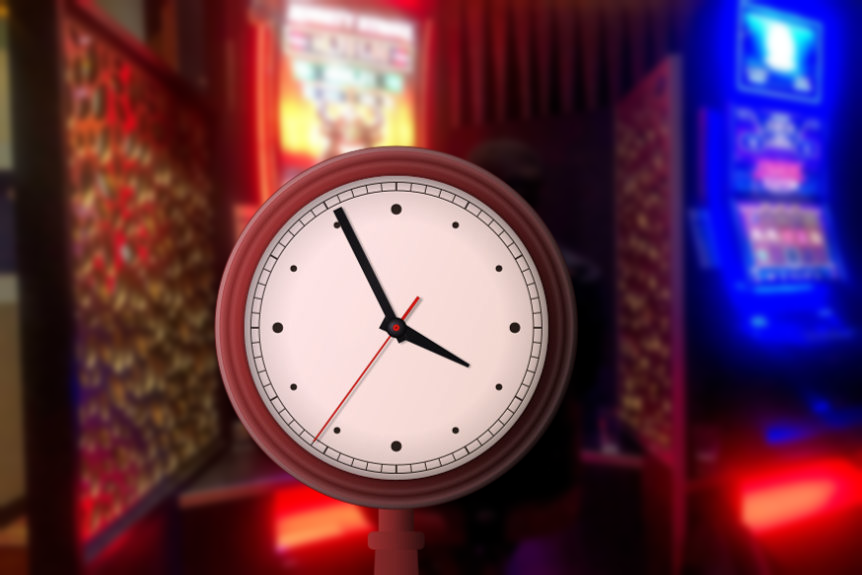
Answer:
3:55:36
